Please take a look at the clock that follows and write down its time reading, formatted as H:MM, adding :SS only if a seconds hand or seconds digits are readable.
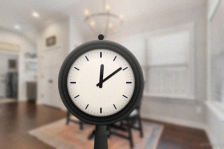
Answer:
12:09
